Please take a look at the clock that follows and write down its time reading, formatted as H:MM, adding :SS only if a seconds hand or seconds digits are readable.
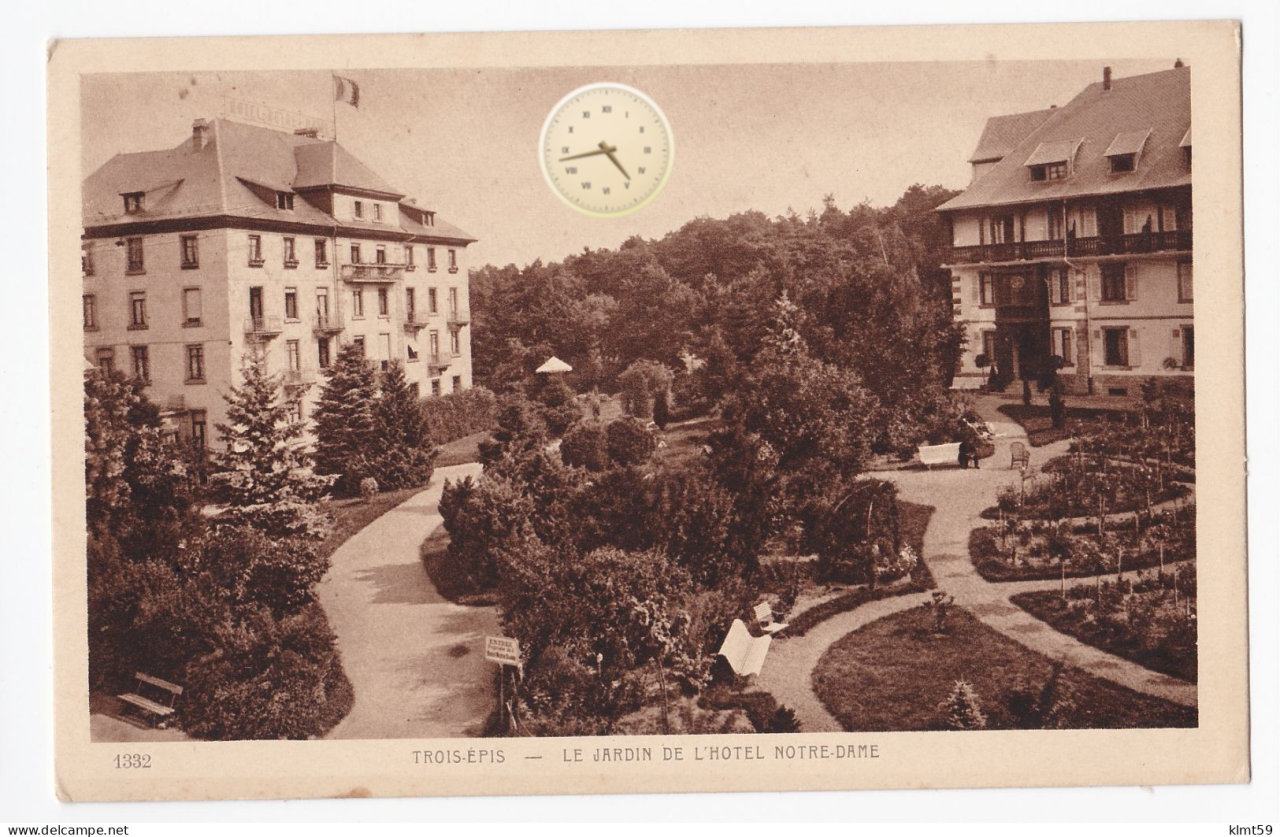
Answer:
4:43
